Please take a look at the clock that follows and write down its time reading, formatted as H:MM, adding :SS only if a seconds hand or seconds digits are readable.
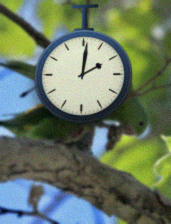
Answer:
2:01
